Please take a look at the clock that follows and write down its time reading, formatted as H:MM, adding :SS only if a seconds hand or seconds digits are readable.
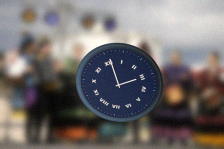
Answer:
3:01
